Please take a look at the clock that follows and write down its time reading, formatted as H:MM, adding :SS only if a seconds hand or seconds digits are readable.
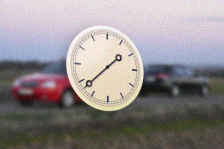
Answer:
1:38
